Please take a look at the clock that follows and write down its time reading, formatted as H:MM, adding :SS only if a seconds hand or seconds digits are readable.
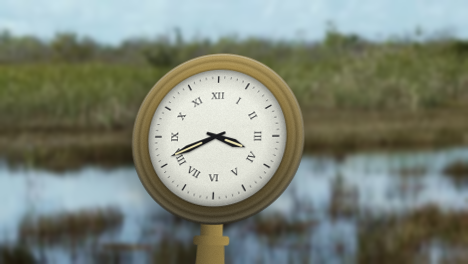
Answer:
3:41
